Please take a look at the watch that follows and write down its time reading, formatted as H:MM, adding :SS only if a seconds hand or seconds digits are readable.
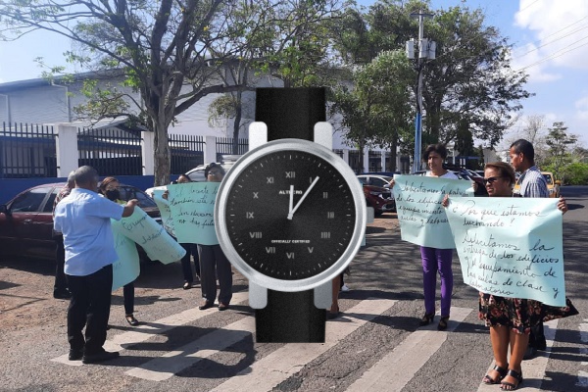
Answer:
12:06
